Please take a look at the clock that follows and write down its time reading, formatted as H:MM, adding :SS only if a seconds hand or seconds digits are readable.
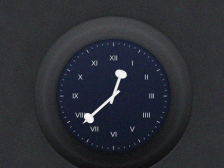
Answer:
12:38
